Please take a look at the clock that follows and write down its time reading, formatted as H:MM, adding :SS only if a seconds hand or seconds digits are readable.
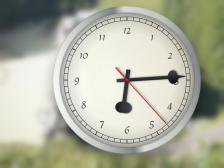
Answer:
6:14:23
